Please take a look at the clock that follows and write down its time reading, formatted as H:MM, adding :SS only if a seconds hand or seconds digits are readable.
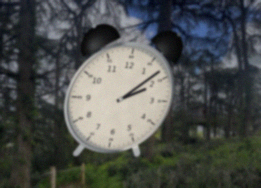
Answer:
2:08
